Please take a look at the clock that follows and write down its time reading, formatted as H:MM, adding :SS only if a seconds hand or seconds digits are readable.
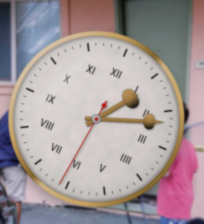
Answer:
1:11:31
